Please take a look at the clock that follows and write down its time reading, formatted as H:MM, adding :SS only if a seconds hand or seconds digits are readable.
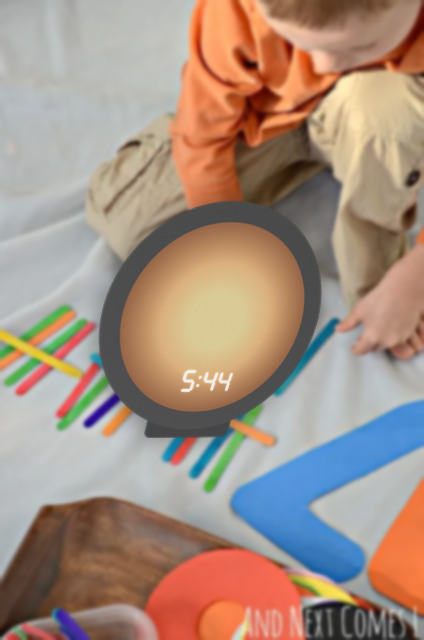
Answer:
5:44
